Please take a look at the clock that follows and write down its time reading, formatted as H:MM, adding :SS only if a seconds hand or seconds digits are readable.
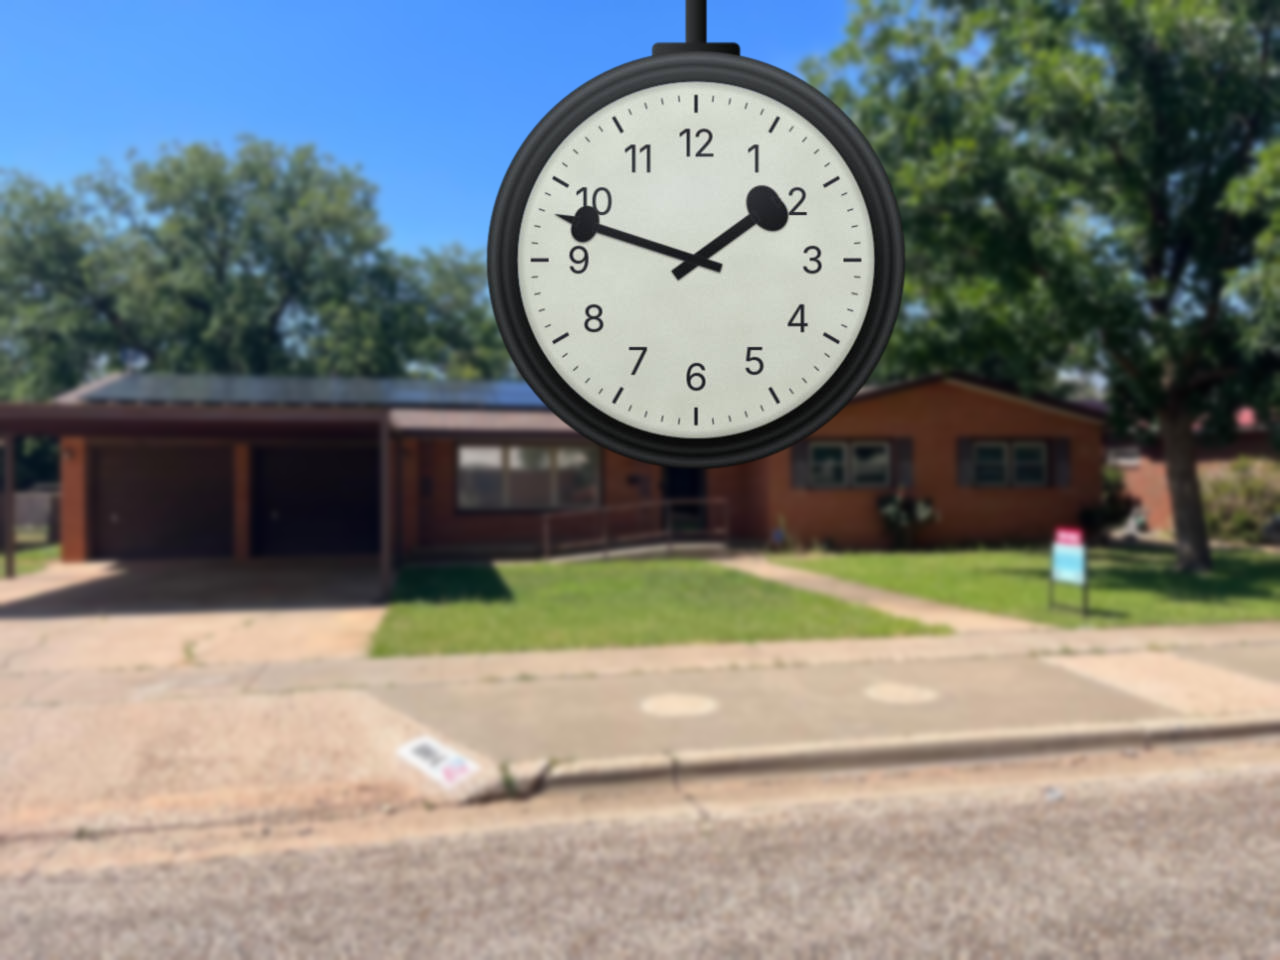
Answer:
1:48
